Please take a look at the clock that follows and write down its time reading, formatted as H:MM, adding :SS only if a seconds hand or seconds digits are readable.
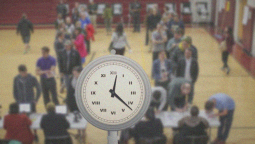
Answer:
12:22
